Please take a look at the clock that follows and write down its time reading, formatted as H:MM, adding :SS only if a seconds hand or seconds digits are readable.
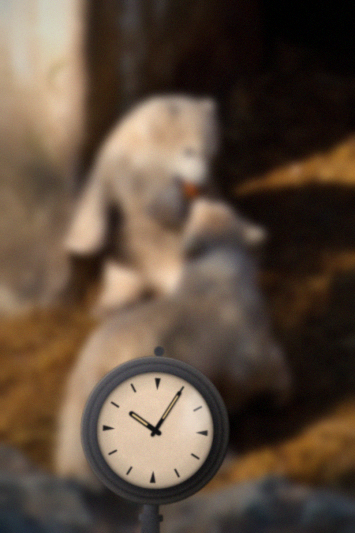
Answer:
10:05
